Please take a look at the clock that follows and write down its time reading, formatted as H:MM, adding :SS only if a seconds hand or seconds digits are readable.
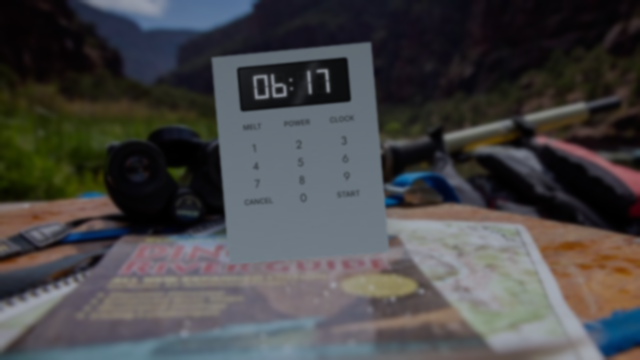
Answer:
6:17
